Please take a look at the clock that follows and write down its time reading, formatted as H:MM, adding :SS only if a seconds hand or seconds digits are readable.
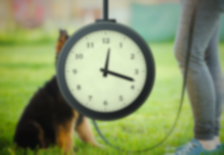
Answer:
12:18
